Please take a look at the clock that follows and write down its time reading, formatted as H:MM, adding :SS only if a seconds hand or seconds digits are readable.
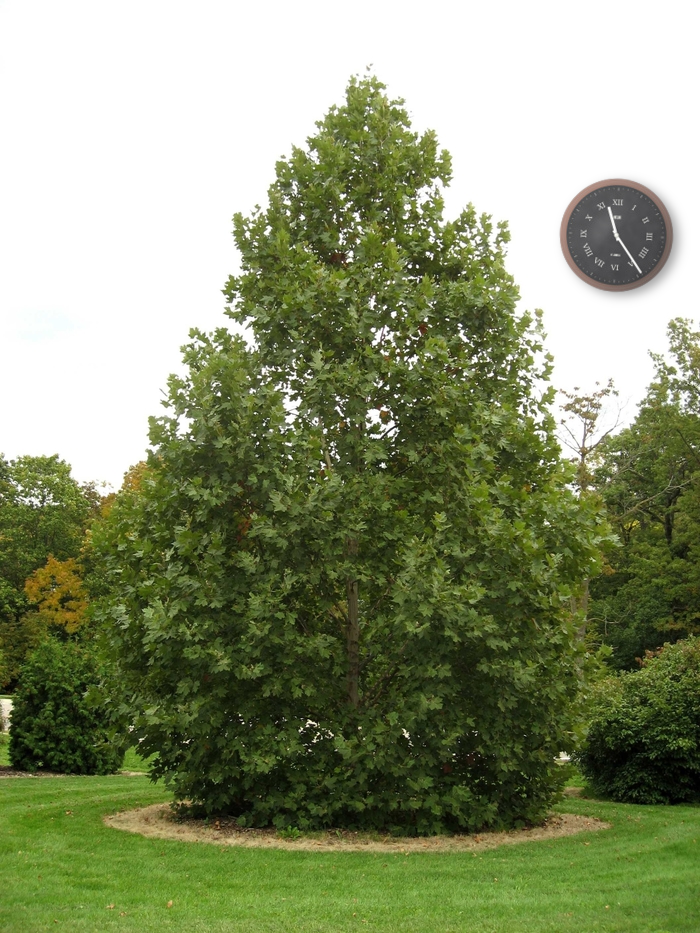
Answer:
11:24
